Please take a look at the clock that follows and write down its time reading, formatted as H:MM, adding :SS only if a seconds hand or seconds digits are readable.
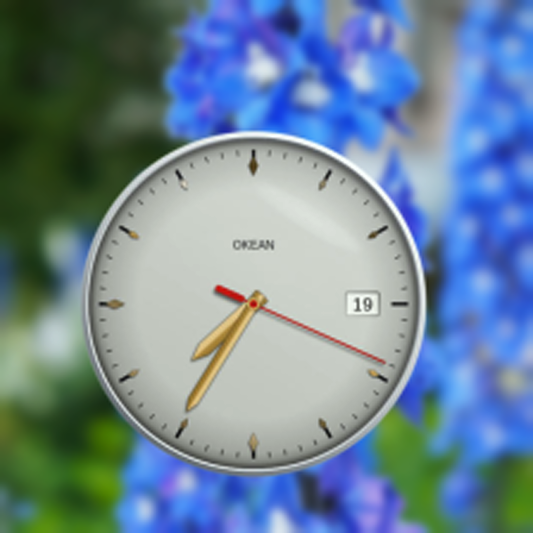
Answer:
7:35:19
